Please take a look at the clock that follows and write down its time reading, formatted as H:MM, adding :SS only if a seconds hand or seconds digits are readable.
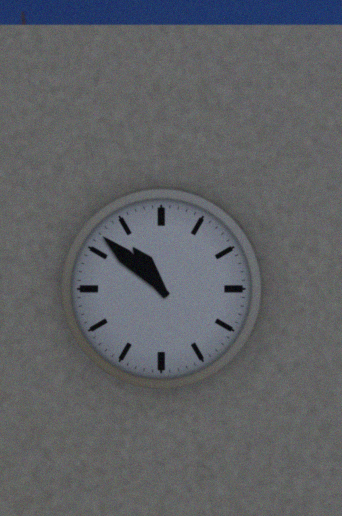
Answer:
10:52
